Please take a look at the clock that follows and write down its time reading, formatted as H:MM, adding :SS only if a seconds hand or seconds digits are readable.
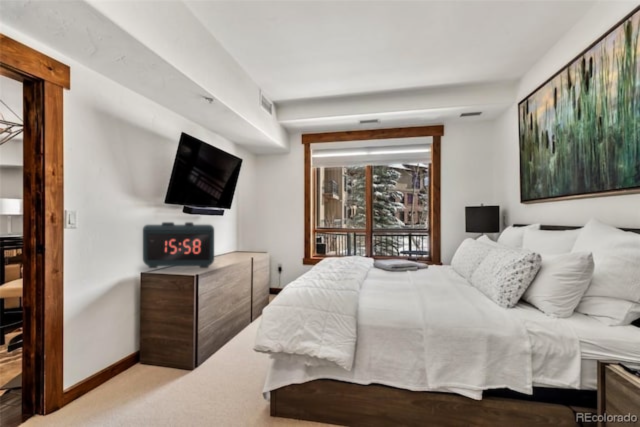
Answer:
15:58
